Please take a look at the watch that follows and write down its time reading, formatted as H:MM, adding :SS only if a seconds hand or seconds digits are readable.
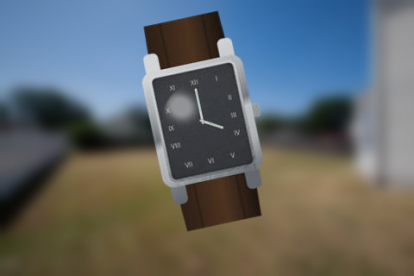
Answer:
4:00
